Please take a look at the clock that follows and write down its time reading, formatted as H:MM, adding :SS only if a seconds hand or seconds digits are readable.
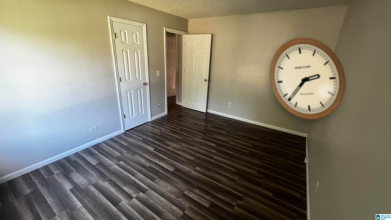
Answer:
2:38
